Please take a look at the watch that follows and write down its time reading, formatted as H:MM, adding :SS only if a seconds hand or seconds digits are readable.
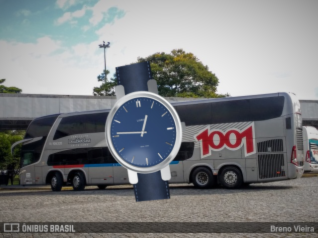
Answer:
12:46
